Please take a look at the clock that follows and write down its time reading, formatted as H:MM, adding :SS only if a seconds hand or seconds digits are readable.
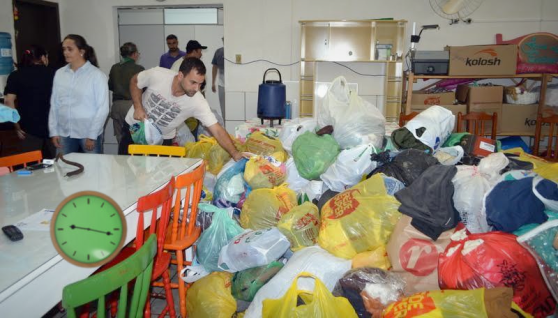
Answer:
9:17
